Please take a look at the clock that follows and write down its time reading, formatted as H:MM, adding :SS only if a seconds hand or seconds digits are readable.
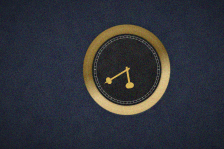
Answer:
5:40
